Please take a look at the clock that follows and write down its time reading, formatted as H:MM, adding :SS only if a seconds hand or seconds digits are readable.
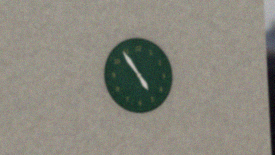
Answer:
4:54
